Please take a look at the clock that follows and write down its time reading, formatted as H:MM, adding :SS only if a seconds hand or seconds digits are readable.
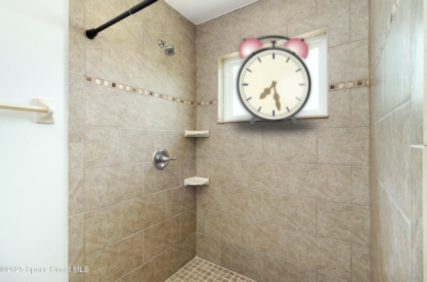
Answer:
7:28
